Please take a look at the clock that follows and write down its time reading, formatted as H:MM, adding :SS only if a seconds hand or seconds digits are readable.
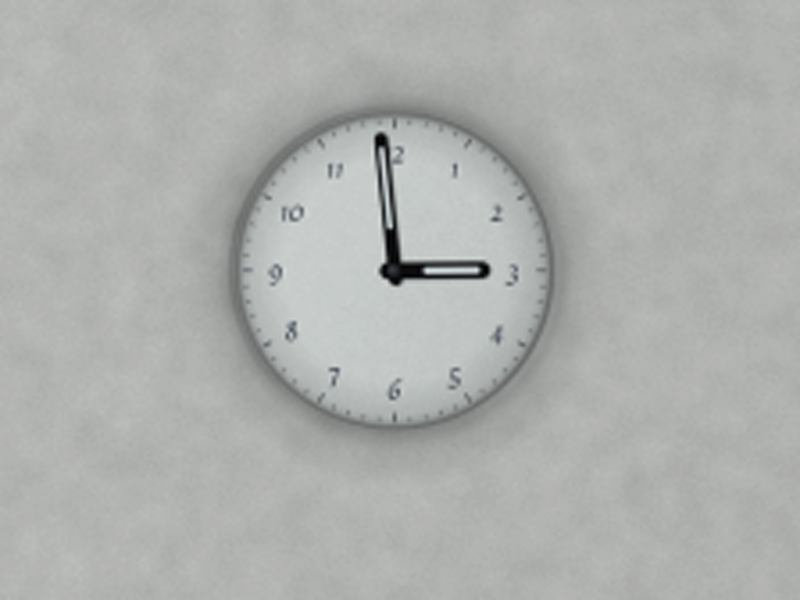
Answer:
2:59
